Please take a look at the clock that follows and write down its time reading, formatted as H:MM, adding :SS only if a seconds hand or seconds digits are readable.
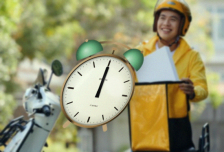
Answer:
12:00
